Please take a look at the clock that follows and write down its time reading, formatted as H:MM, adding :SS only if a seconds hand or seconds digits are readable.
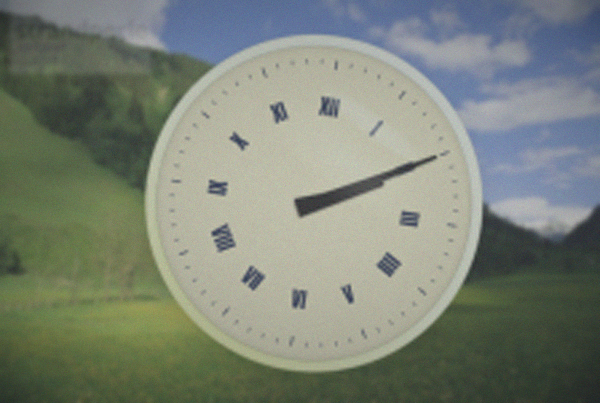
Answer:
2:10
